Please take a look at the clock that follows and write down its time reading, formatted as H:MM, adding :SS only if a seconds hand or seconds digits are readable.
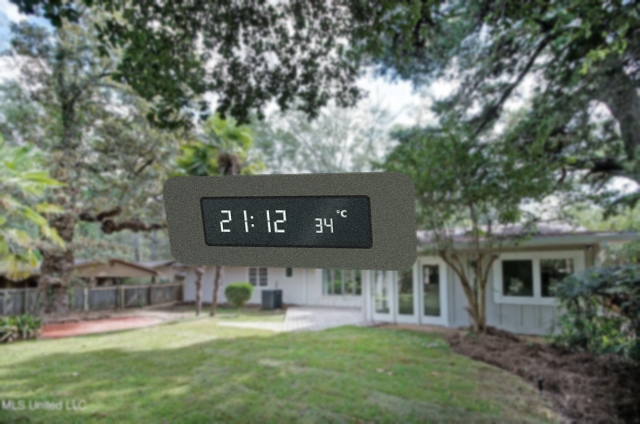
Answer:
21:12
